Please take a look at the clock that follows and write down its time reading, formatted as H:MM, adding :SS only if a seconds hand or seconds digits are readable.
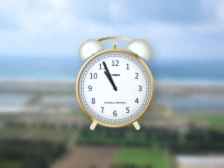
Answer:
10:56
